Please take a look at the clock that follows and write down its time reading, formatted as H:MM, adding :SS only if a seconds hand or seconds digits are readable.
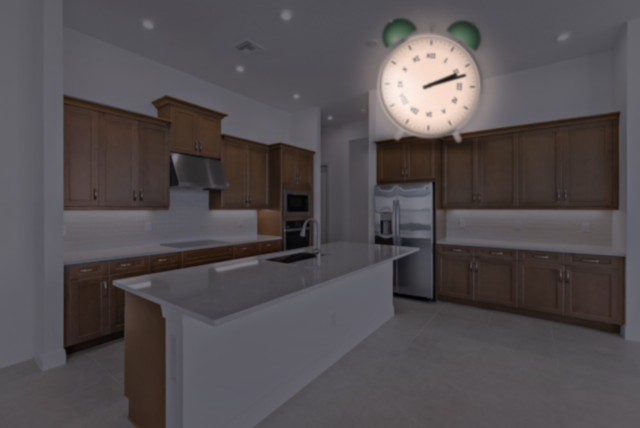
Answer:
2:12
